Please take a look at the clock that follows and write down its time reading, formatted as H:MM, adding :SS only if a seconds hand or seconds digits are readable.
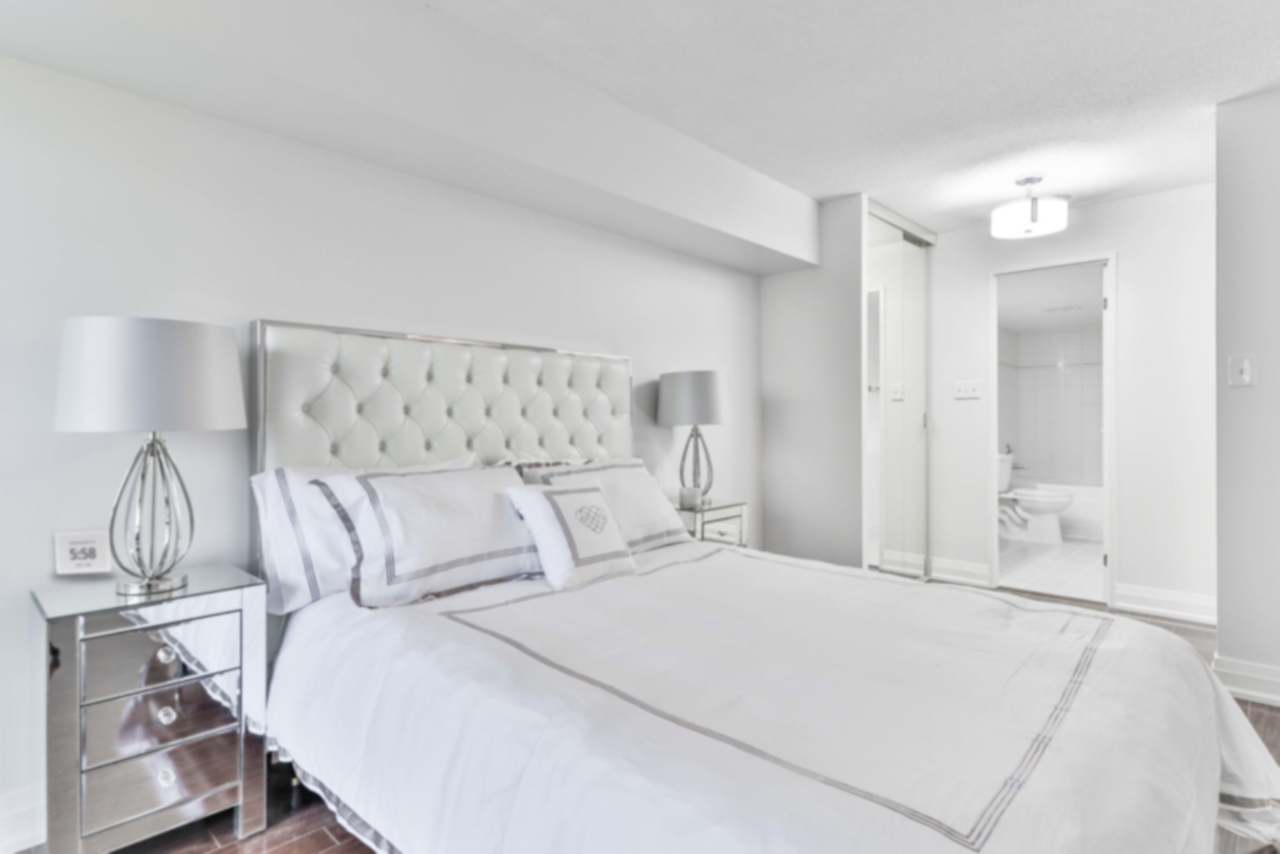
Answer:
5:58
